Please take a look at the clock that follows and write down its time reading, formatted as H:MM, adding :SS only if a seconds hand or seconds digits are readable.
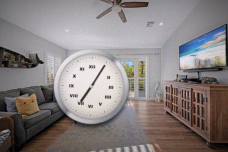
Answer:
7:05
